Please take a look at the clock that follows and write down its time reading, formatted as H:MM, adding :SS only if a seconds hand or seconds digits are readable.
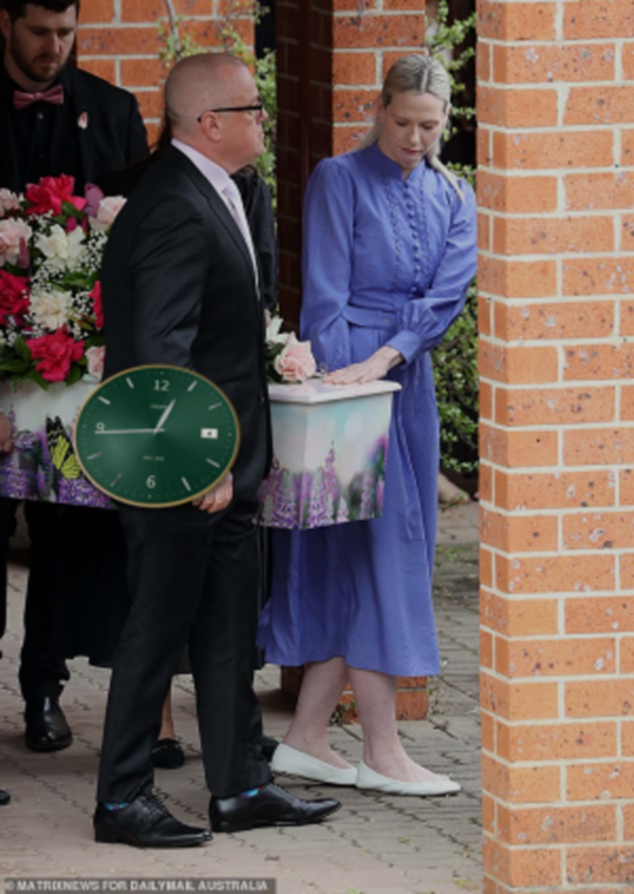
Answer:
12:44
